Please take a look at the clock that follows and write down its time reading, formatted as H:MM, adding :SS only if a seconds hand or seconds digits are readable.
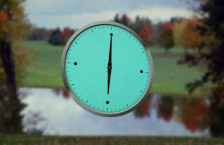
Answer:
6:00
